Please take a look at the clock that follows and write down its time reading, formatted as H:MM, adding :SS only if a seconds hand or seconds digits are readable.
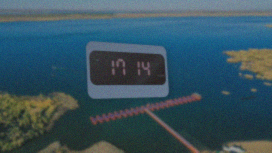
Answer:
17:14
